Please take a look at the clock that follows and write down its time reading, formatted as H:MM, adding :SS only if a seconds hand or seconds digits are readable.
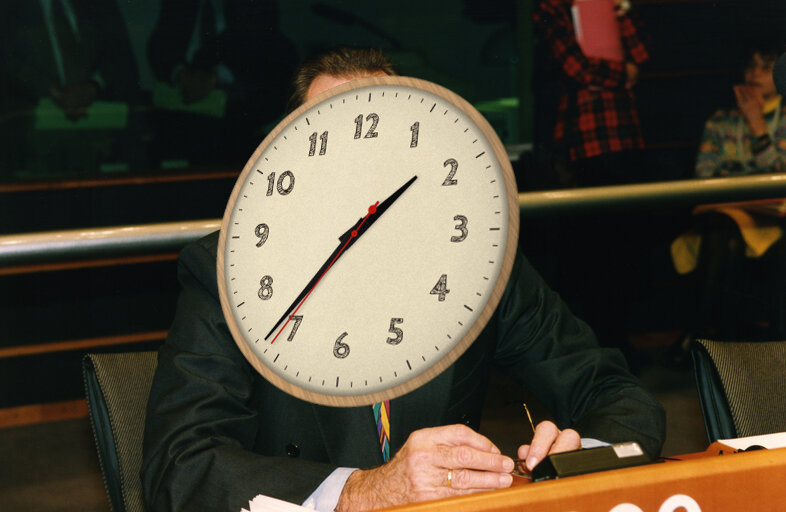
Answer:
1:36:36
